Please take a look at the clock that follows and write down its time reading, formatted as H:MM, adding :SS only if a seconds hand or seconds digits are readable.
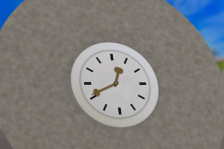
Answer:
12:41
